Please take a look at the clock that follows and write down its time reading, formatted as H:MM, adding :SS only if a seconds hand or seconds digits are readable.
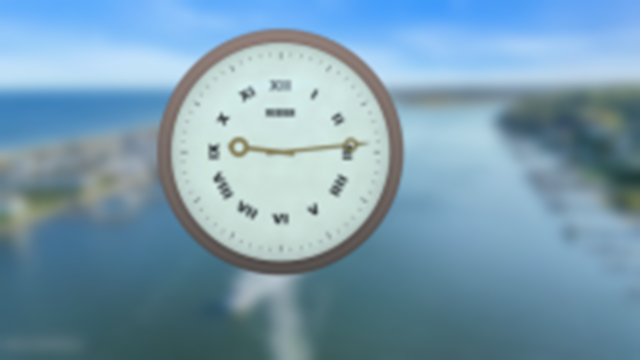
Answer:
9:14
